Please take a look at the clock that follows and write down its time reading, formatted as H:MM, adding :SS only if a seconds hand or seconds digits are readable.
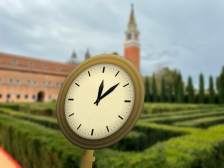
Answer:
12:08
